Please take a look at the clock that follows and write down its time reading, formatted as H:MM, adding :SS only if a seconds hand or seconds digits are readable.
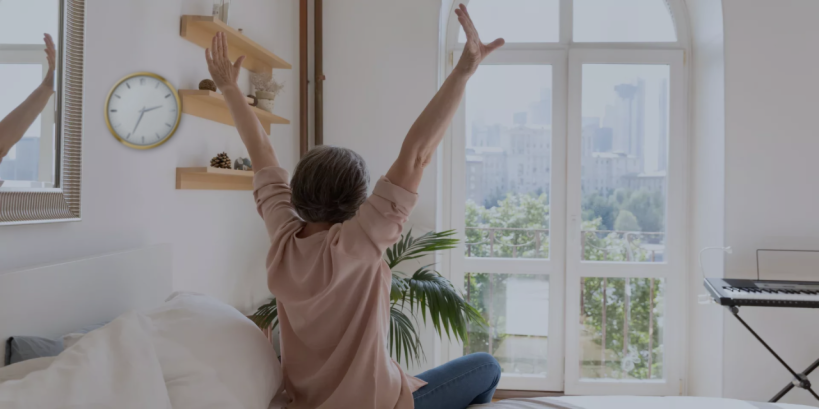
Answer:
2:34
